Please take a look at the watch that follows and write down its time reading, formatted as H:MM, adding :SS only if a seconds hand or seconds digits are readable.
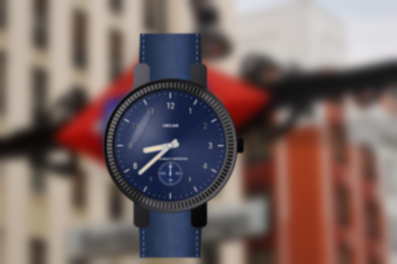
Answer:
8:38
